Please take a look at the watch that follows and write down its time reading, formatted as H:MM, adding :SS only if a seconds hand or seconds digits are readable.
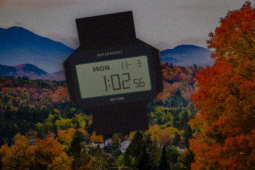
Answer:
1:02:56
